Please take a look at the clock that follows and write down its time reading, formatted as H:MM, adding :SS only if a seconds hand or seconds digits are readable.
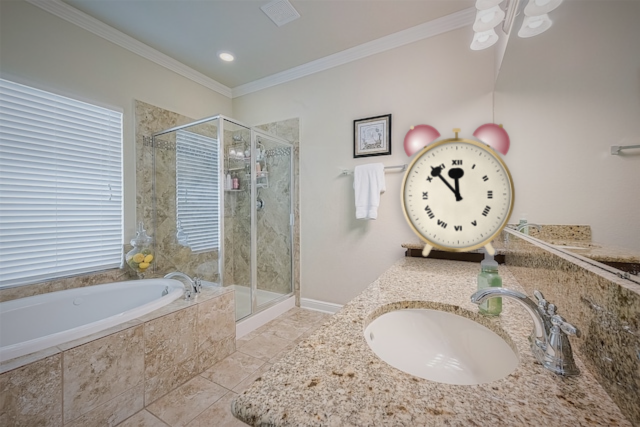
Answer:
11:53
